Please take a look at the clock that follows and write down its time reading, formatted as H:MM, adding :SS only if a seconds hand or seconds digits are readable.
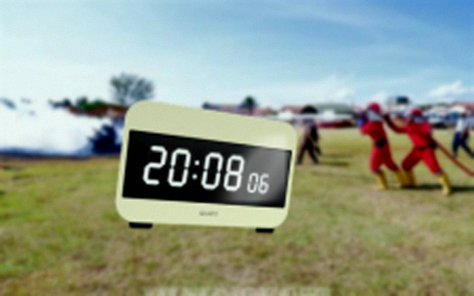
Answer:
20:08:06
